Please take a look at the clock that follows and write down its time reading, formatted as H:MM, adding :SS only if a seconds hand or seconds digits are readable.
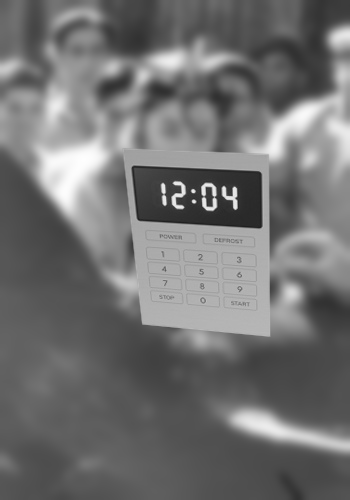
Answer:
12:04
